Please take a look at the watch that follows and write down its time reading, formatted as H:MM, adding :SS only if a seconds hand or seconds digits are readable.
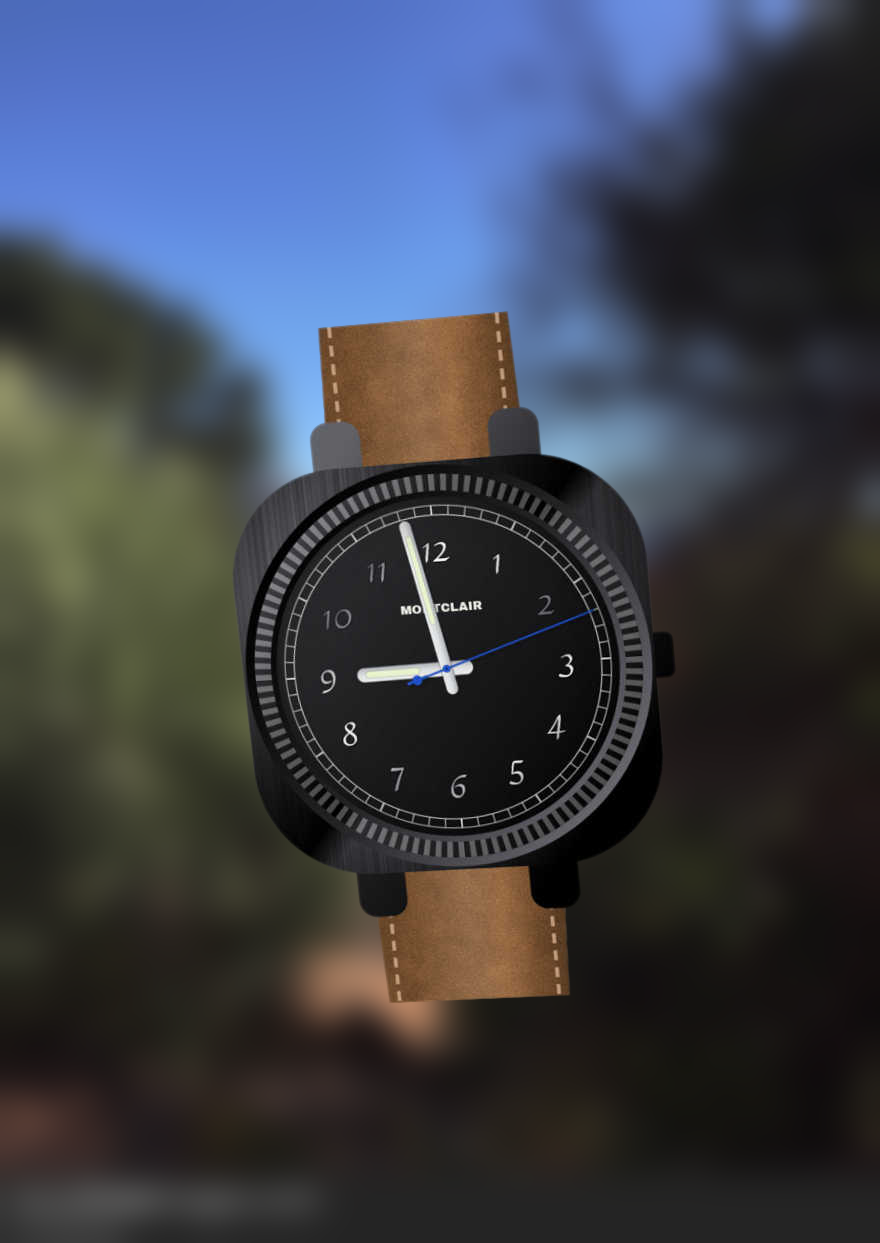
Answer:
8:58:12
